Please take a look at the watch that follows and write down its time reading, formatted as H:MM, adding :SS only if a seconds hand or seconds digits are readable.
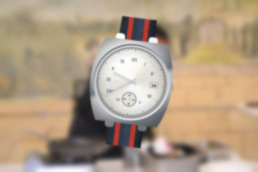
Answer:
9:39
